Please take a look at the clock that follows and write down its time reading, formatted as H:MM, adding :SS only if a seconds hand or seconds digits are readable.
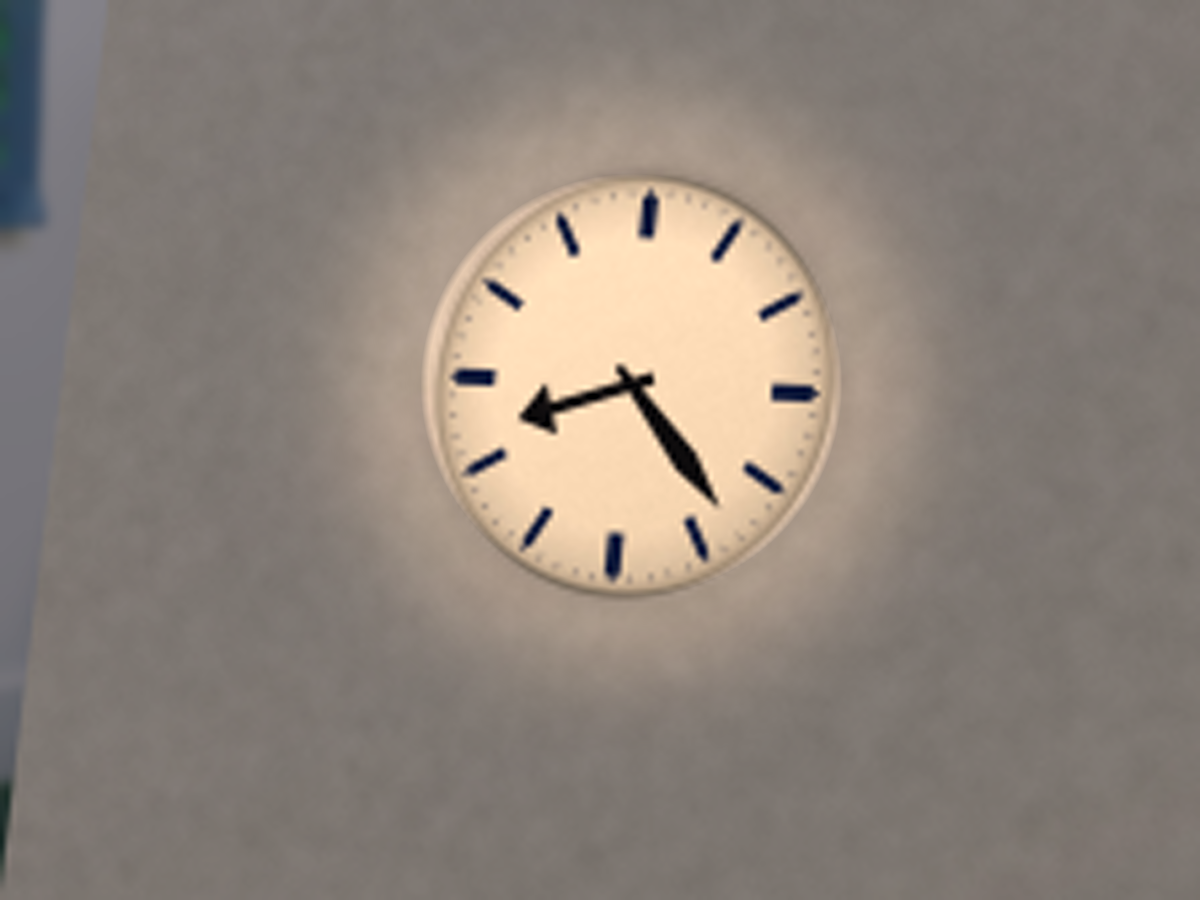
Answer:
8:23
